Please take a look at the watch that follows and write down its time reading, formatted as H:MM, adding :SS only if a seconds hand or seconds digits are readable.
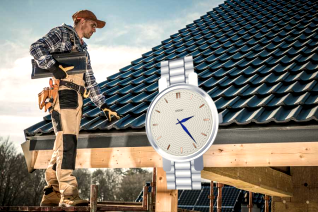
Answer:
2:24
